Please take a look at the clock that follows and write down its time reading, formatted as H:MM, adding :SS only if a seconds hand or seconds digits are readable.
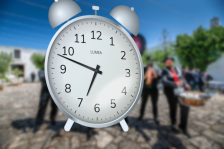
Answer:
6:48
